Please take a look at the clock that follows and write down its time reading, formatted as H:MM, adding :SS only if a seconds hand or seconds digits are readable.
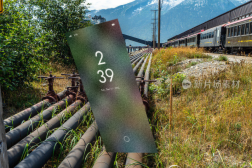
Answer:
2:39
